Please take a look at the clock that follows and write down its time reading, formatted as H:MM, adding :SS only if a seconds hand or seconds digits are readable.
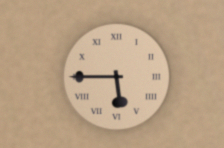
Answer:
5:45
